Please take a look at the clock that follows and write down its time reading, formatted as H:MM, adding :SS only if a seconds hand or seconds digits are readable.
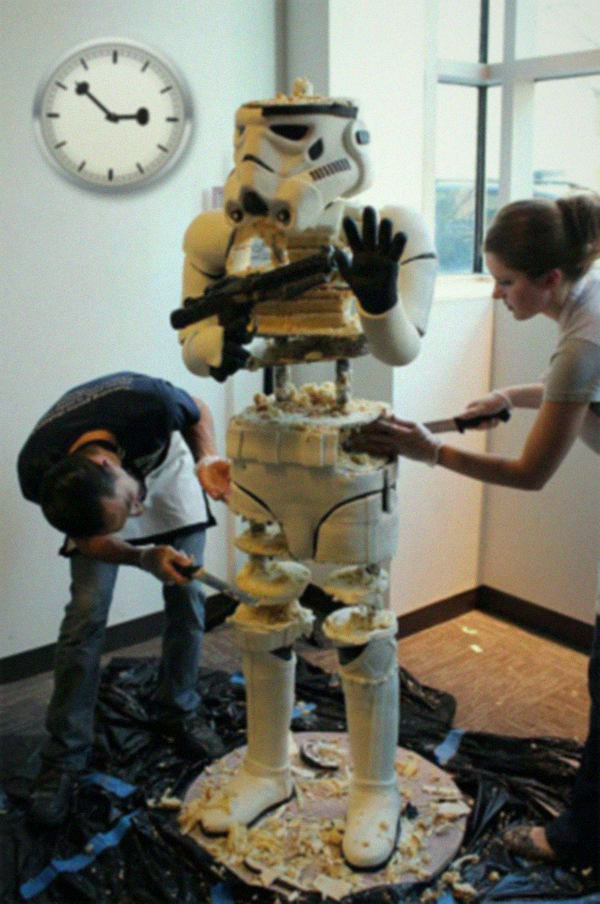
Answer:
2:52
